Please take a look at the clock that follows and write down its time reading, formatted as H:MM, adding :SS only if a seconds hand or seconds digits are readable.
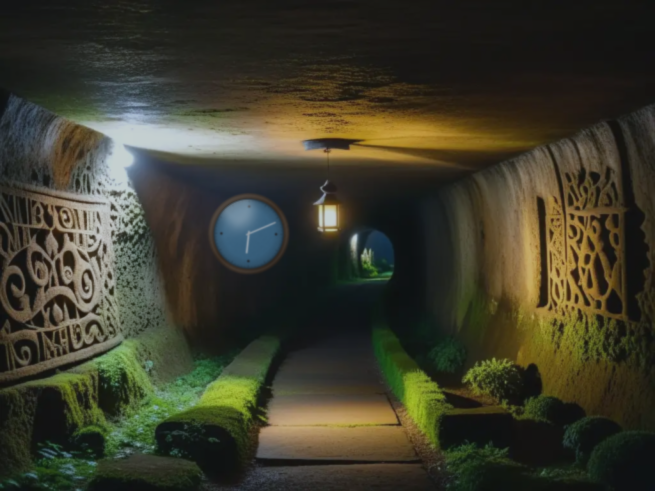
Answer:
6:11
